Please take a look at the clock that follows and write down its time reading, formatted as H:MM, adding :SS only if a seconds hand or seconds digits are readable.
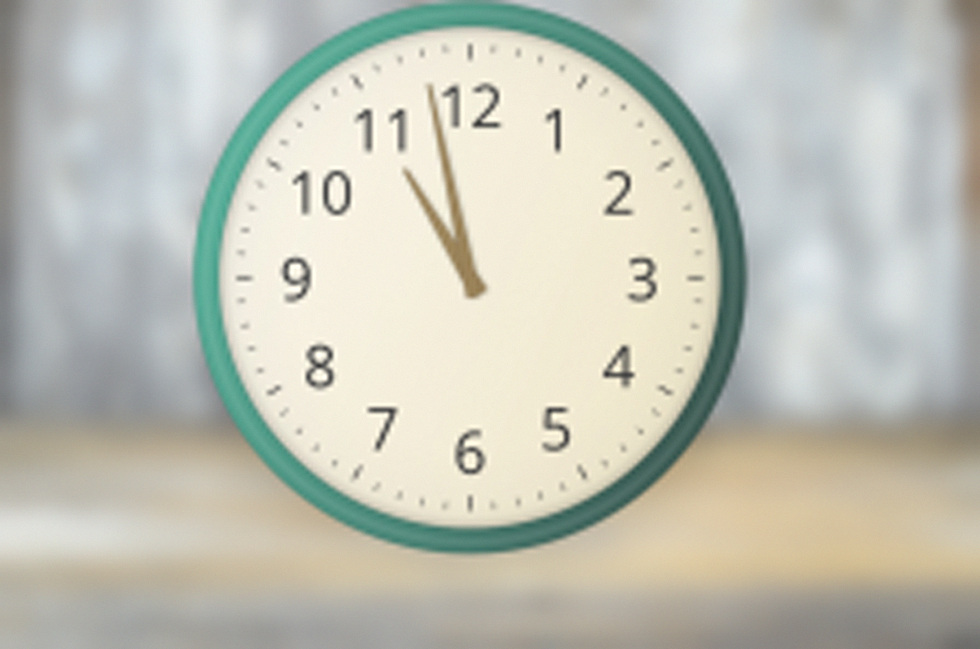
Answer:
10:58
